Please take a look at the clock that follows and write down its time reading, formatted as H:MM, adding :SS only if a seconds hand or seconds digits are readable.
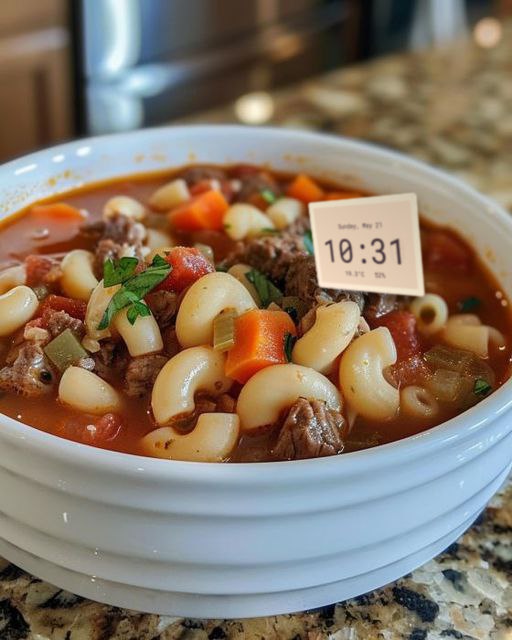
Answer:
10:31
